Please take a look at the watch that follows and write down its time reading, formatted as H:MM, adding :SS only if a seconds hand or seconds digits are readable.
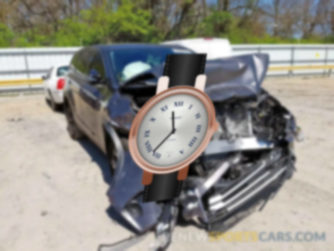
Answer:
11:37
